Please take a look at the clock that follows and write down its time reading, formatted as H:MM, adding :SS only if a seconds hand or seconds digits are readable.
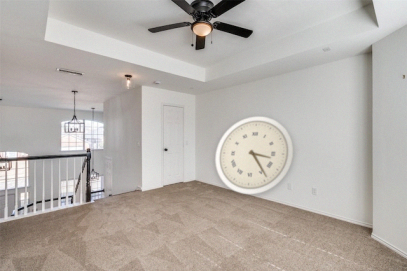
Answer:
3:24
